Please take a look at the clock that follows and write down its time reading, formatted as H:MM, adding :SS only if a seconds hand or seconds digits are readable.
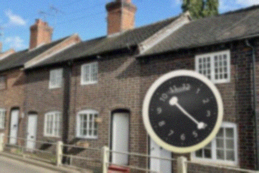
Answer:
10:21
